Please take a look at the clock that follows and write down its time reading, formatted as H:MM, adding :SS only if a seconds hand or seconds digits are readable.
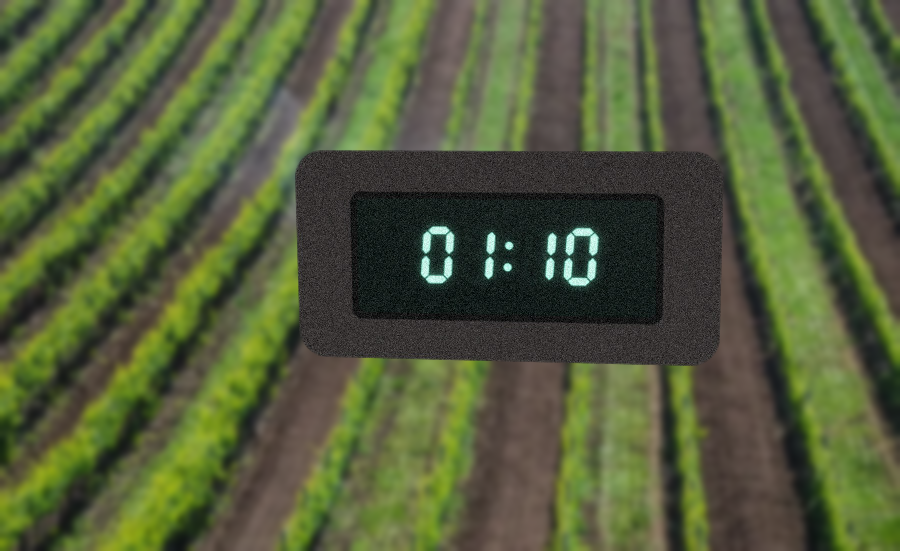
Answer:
1:10
